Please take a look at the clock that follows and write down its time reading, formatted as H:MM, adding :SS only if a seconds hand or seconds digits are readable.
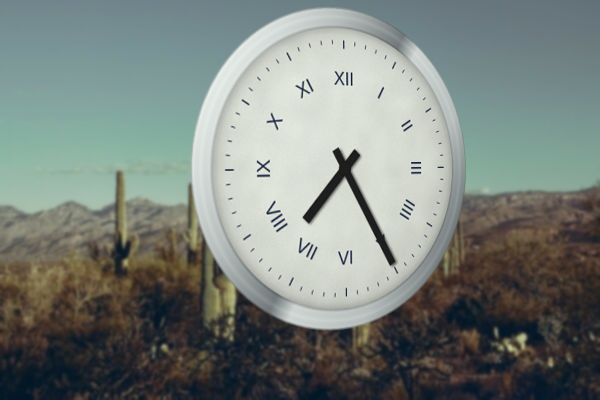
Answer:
7:25
